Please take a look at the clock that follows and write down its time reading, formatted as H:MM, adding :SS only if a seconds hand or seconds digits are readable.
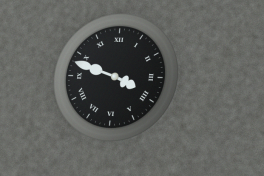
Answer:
3:48
